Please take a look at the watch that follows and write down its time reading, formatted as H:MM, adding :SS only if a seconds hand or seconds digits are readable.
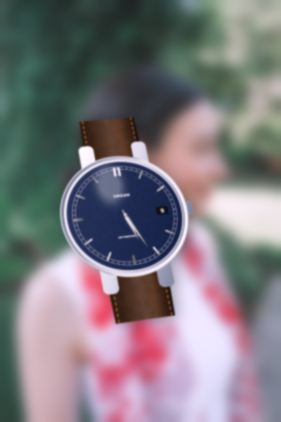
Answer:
5:26
